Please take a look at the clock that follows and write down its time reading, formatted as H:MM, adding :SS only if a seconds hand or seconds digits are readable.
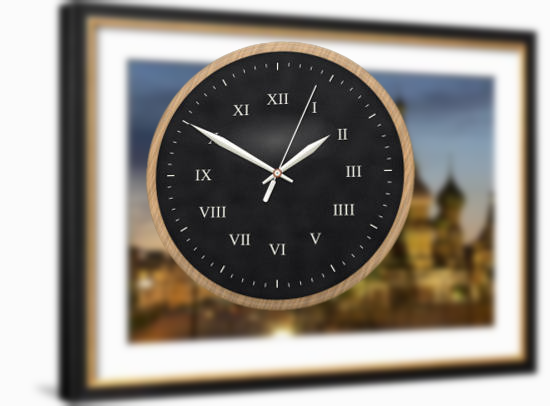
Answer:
1:50:04
